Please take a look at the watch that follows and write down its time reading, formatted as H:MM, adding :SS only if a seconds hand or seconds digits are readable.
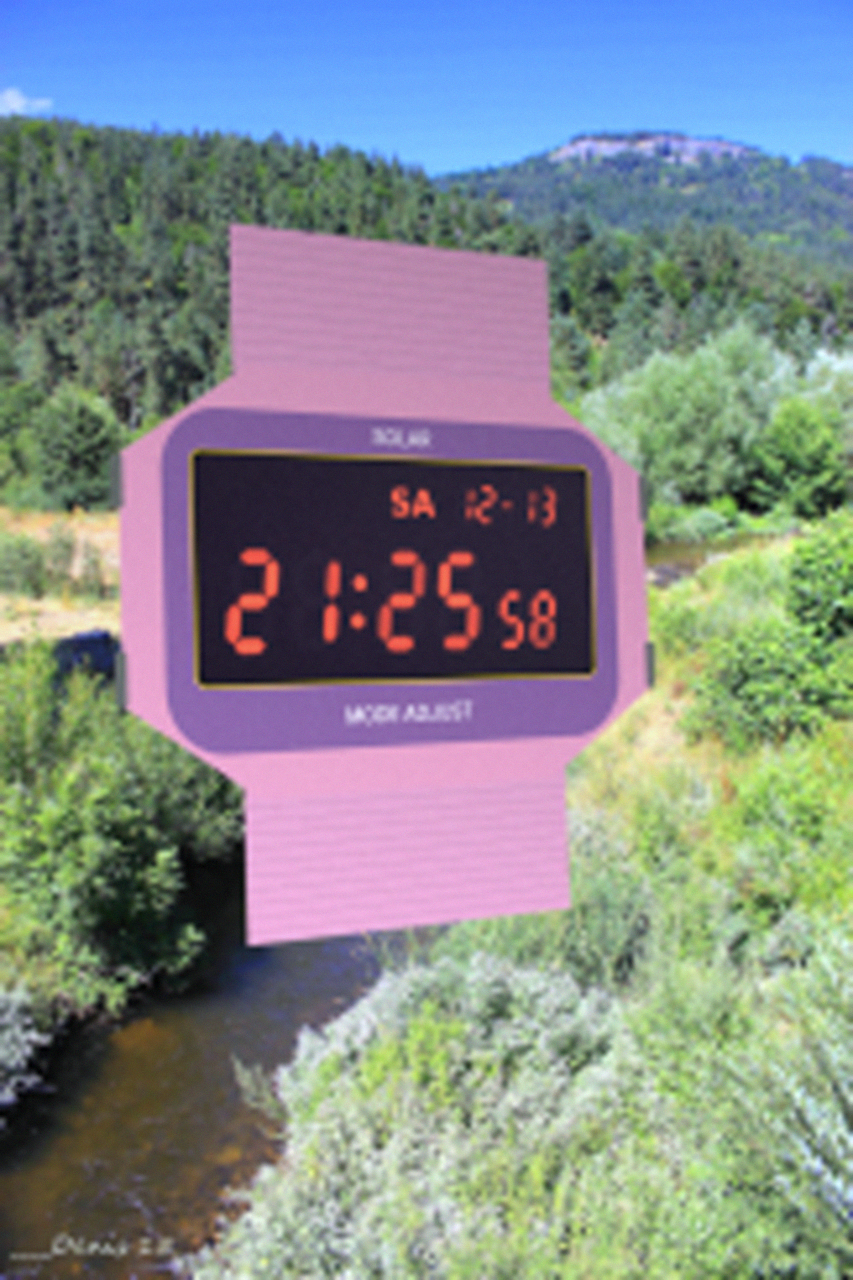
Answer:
21:25:58
